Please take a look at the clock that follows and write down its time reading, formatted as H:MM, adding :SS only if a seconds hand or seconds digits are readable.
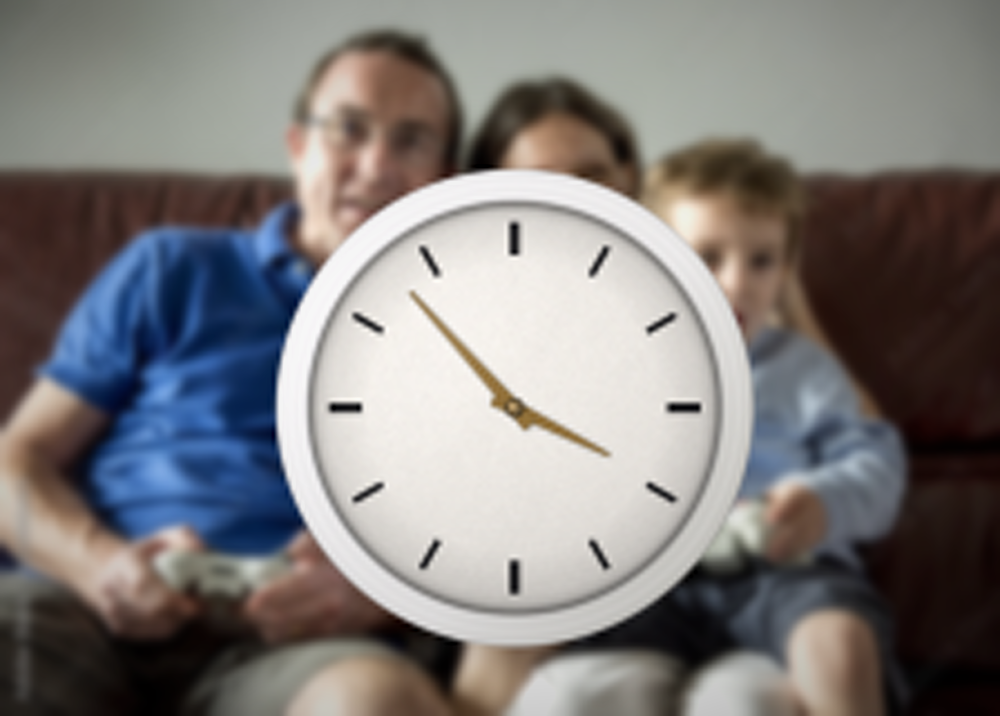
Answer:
3:53
